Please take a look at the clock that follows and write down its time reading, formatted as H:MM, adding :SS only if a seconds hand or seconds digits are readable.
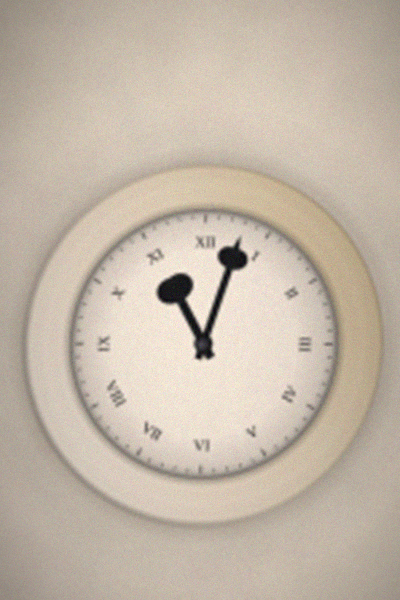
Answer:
11:03
